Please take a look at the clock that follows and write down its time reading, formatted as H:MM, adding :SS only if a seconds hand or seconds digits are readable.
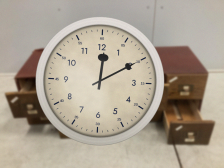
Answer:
12:10
